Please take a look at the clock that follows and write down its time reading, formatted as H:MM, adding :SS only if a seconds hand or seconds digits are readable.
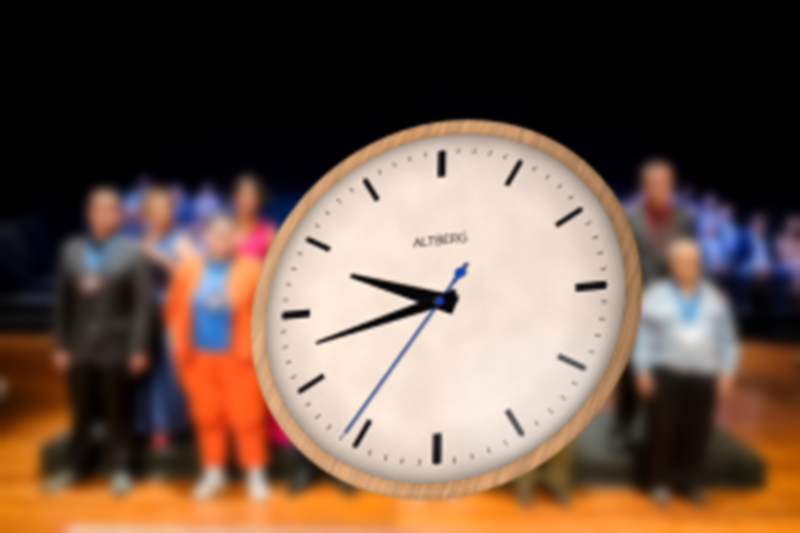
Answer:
9:42:36
